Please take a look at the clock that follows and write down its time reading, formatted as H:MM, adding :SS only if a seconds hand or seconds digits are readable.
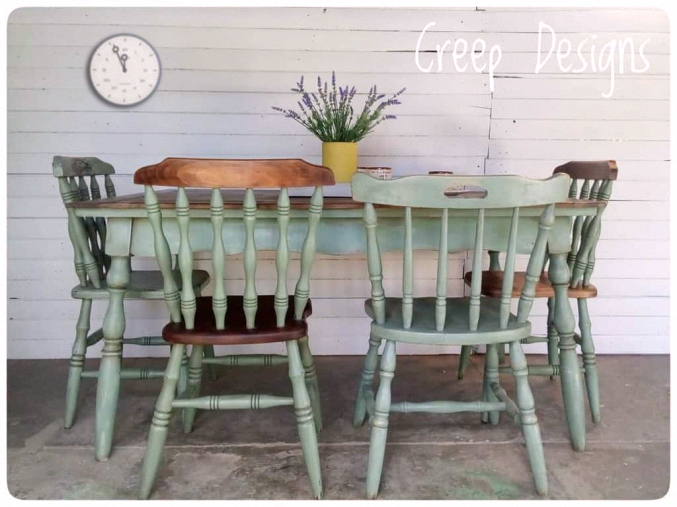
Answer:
11:56
